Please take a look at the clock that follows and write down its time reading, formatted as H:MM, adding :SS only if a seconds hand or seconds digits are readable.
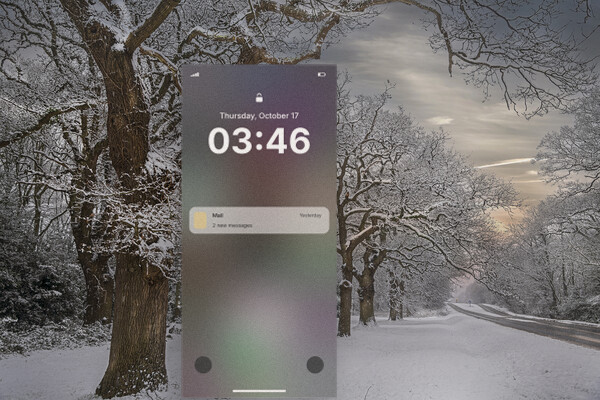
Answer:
3:46
